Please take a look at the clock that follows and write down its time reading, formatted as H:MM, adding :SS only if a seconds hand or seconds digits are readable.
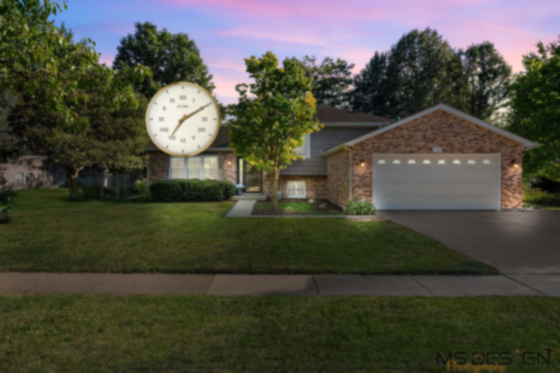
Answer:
7:10
